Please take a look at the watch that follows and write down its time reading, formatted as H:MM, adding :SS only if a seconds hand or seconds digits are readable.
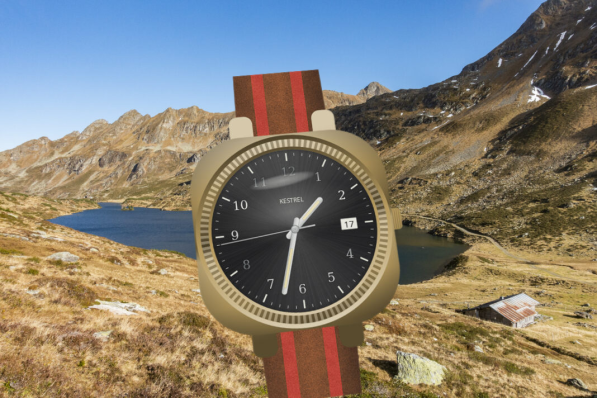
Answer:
1:32:44
